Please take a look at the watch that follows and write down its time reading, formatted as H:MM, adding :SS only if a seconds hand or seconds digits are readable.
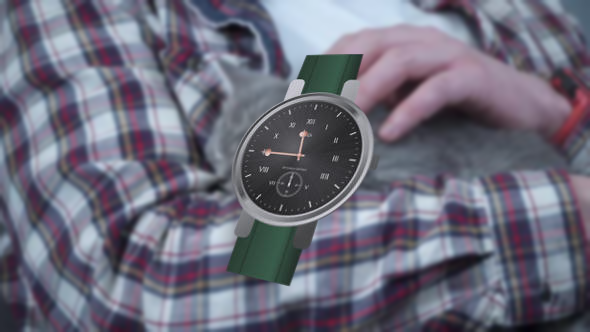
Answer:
11:45
